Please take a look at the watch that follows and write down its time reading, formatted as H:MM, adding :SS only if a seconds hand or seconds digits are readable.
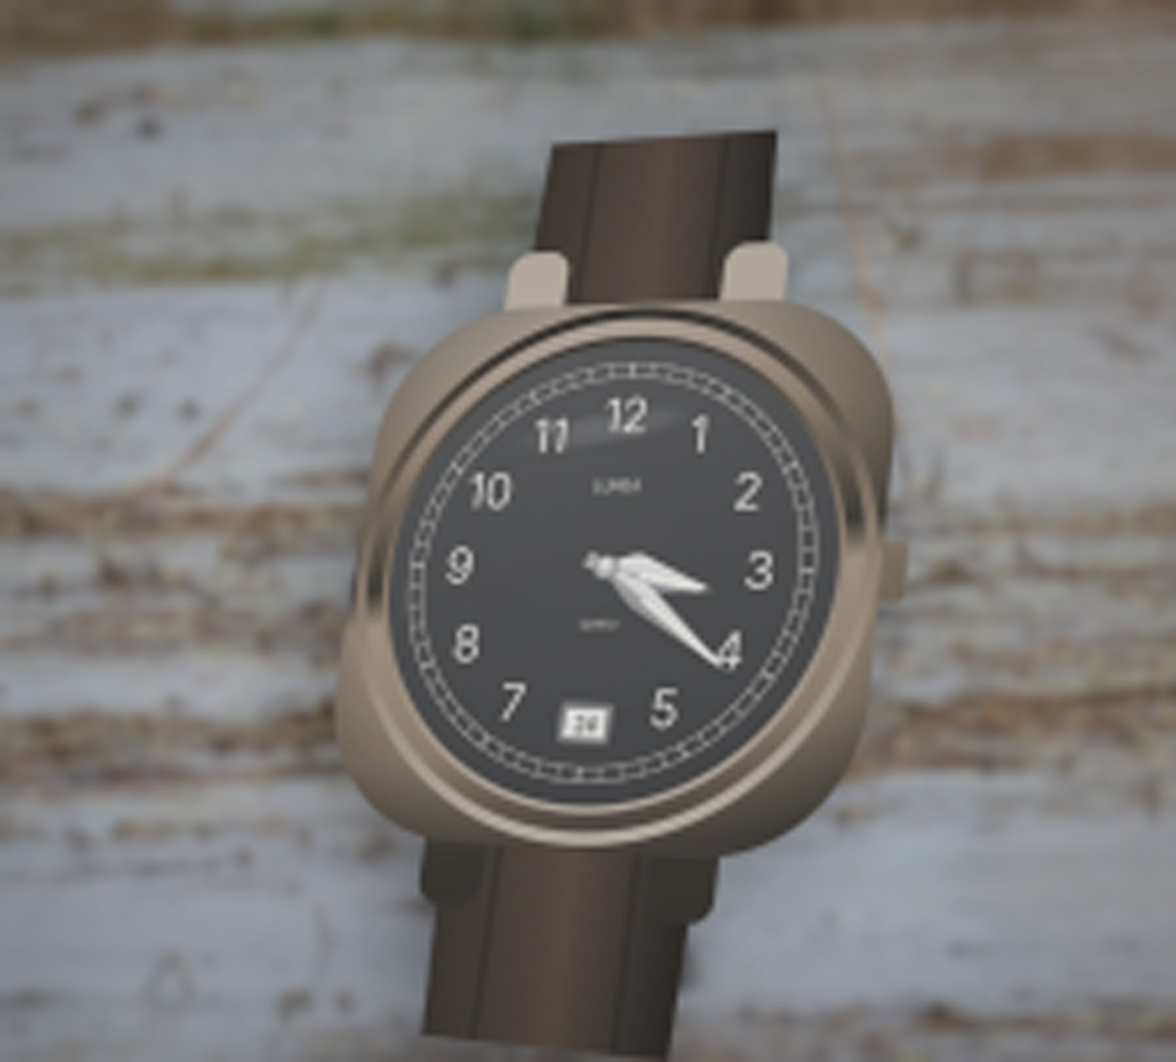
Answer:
3:21
